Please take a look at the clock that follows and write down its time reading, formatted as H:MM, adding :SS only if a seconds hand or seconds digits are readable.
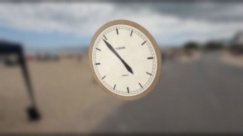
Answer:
4:54
